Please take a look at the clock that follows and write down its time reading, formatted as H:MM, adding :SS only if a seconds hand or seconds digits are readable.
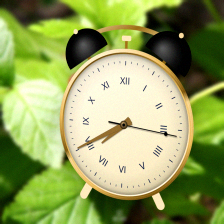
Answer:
7:40:16
